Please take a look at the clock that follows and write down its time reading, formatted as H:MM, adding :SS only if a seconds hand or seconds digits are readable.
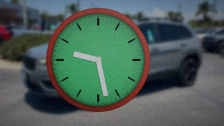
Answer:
9:28
